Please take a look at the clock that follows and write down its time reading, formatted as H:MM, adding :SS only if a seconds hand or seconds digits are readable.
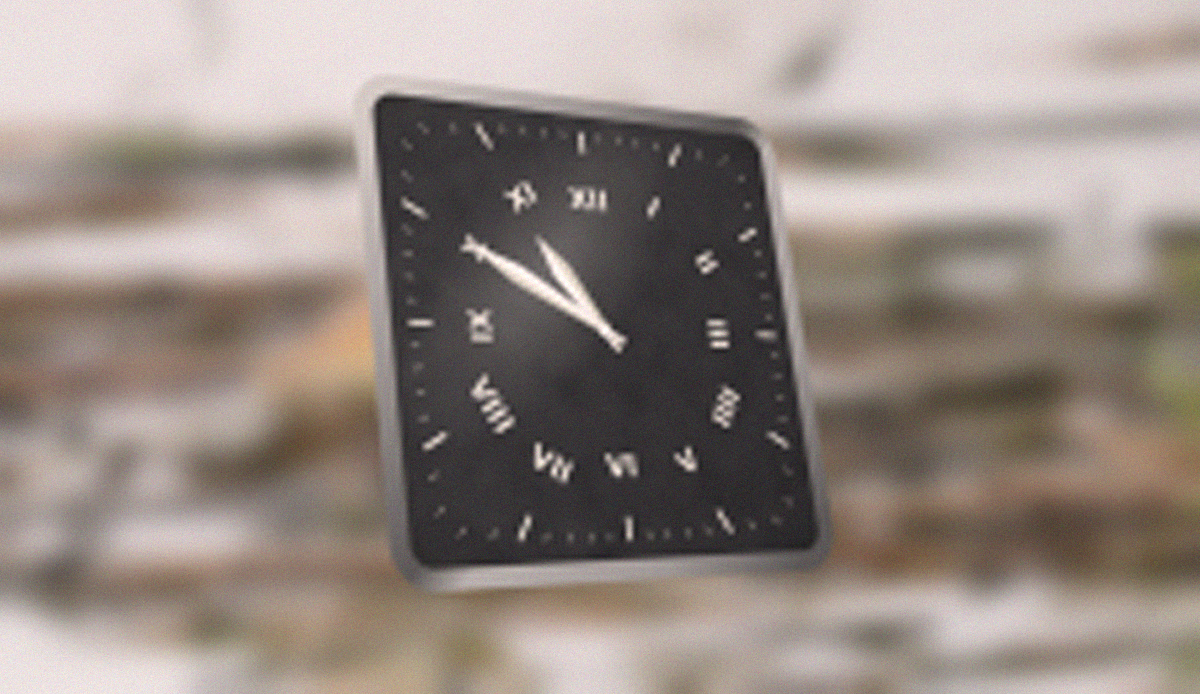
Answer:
10:50
